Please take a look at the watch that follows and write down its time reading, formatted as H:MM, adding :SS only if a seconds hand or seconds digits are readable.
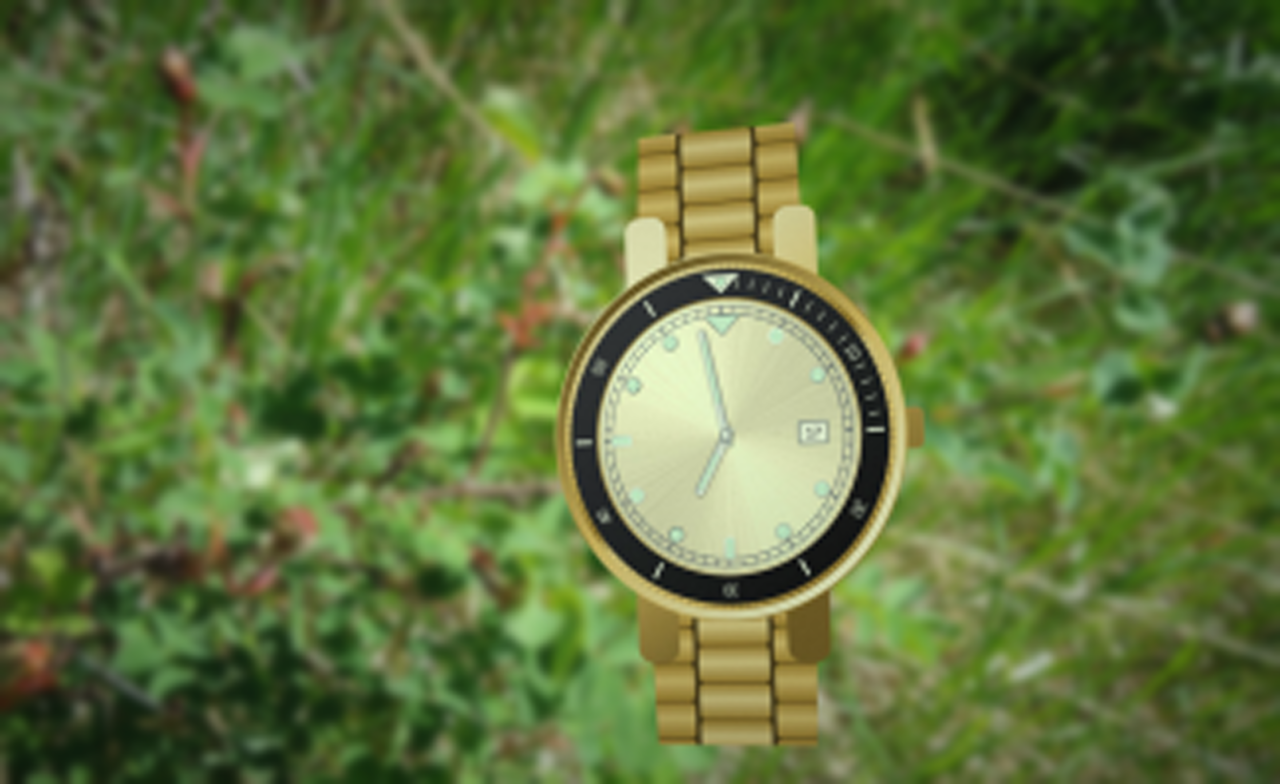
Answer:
6:58
